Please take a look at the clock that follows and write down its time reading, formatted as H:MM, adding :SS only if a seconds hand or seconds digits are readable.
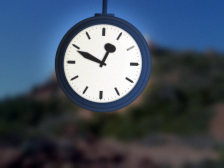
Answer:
12:49
